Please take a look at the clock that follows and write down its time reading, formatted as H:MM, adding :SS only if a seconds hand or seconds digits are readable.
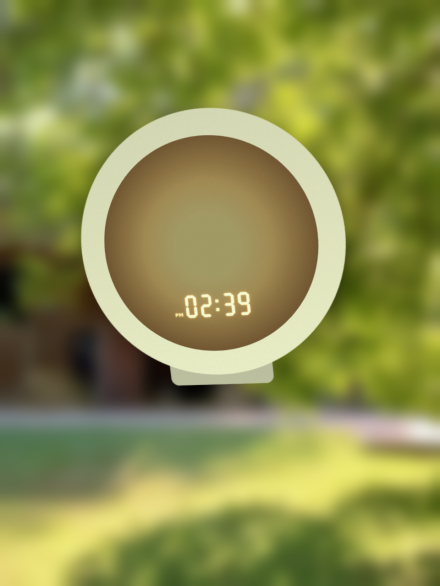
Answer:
2:39
